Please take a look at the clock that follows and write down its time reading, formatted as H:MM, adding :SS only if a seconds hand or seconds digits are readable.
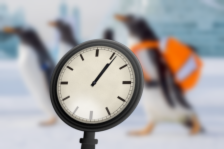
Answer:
1:06
